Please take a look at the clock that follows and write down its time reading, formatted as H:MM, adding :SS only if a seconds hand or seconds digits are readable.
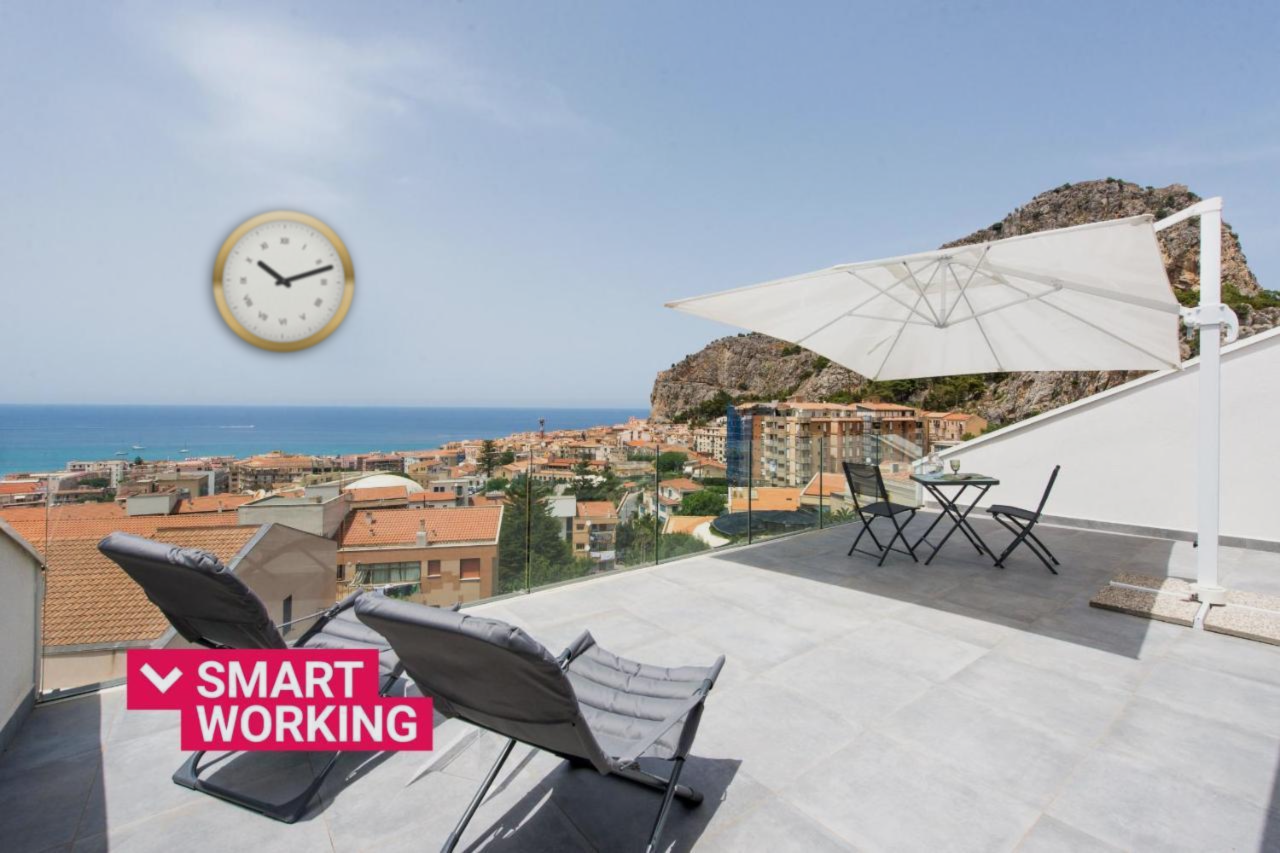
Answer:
10:12
